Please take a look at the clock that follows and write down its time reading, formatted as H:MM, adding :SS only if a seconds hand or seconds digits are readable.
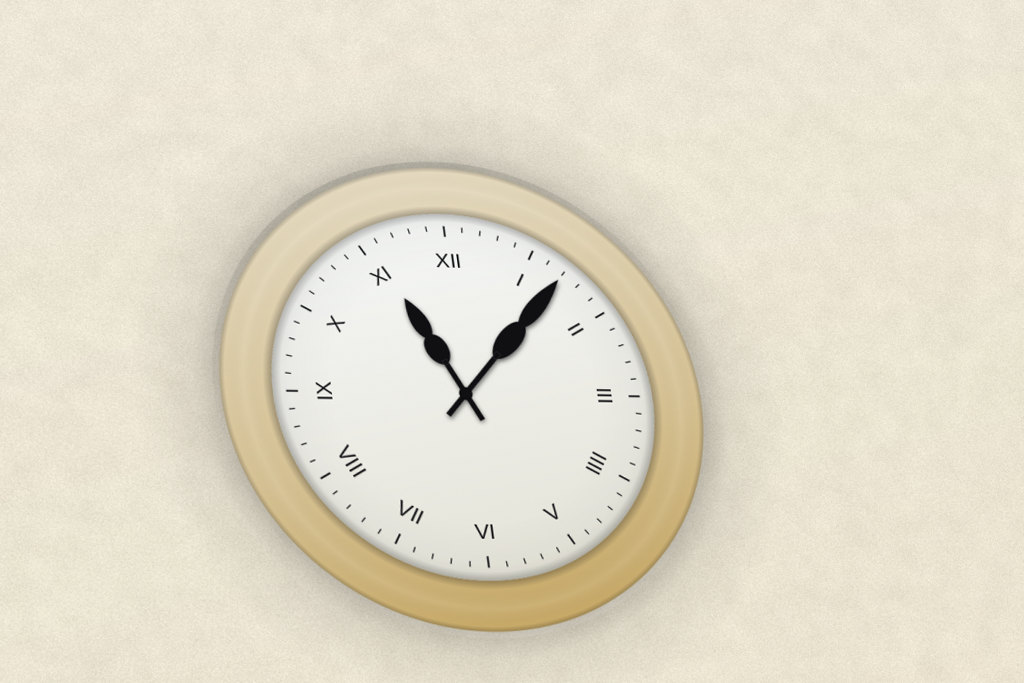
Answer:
11:07
